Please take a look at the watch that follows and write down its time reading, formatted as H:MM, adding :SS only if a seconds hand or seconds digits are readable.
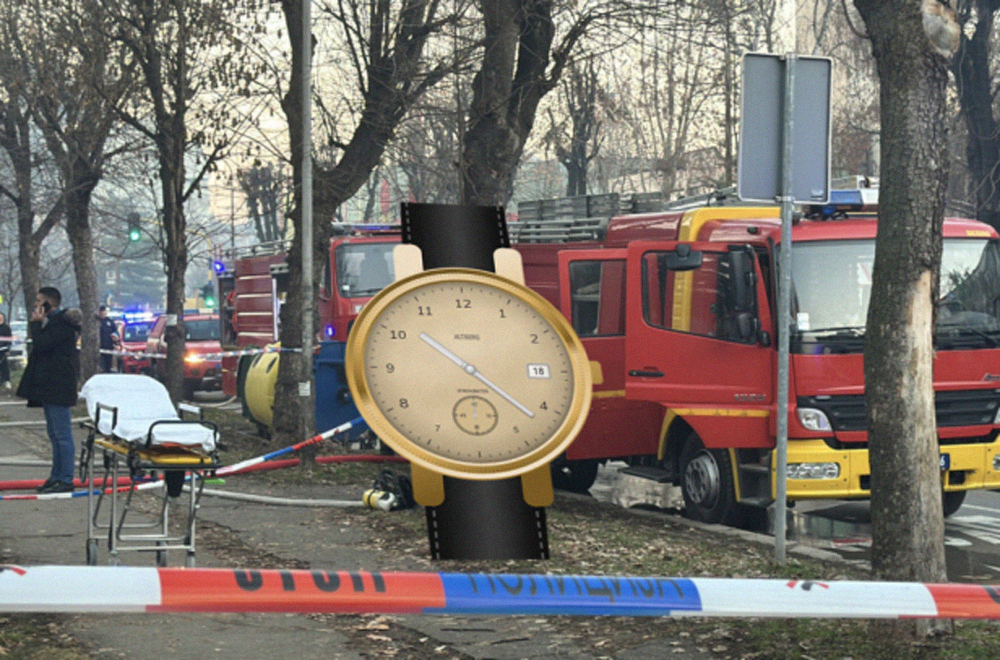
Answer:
10:22
